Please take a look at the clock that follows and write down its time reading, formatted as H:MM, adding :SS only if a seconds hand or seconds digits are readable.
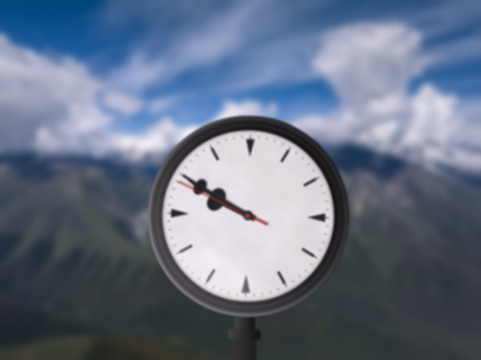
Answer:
9:49:49
